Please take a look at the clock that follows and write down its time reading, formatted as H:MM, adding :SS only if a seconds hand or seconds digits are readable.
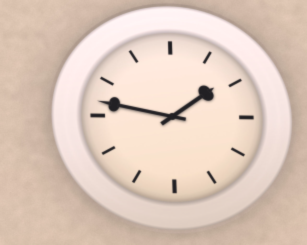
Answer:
1:47
